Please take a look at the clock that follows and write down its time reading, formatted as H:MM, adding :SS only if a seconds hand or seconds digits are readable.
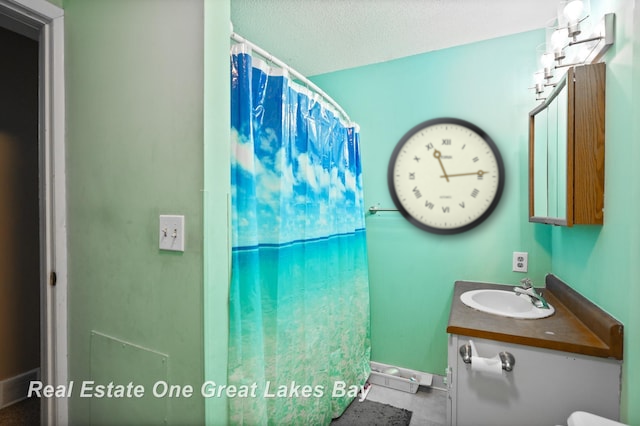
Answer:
11:14
